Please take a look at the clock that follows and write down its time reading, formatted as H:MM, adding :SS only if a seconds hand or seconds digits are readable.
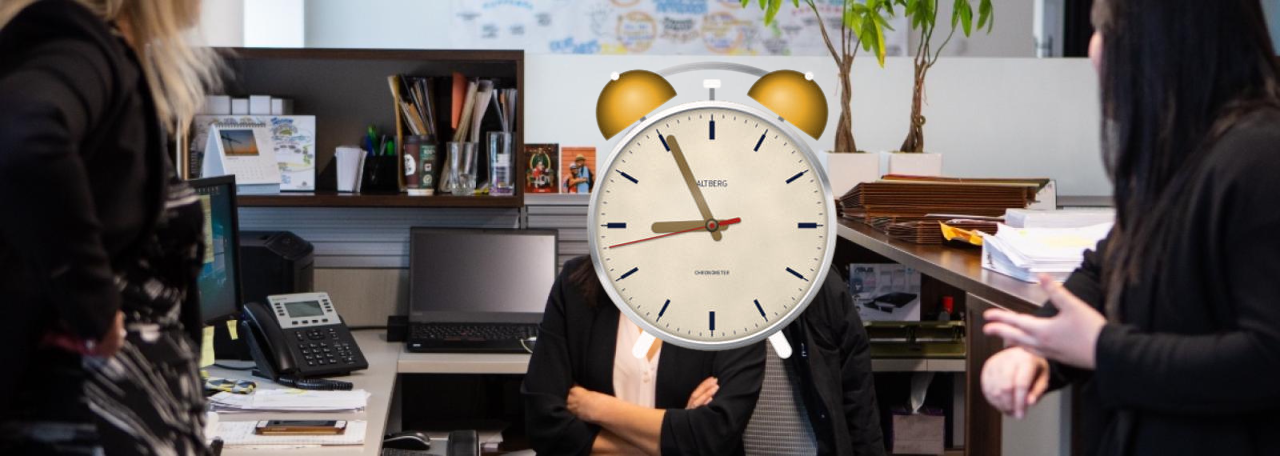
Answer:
8:55:43
